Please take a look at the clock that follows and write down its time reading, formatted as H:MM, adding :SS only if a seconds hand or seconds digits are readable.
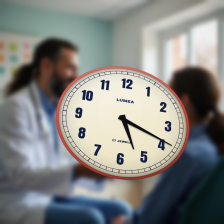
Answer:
5:19
